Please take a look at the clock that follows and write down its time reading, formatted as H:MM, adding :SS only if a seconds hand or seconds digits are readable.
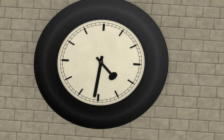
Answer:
4:31
